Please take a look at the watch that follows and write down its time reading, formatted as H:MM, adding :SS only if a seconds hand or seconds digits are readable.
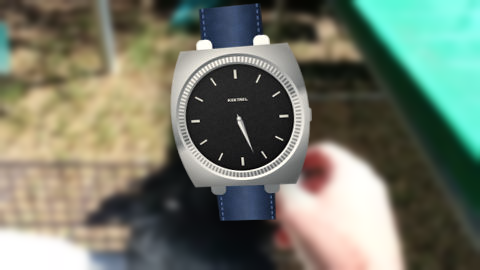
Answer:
5:27
